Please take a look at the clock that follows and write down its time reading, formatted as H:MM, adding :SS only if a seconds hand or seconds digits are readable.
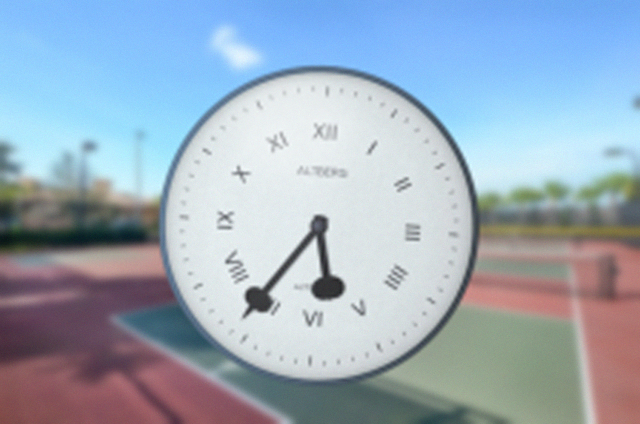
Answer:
5:36
